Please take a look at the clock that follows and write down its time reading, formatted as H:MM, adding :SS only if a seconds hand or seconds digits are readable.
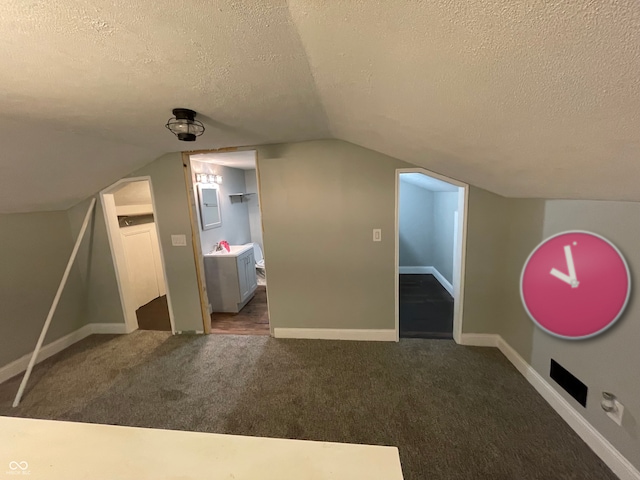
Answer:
9:58
